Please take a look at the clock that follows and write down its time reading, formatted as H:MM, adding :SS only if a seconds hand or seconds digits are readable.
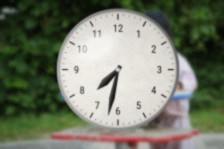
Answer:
7:32
